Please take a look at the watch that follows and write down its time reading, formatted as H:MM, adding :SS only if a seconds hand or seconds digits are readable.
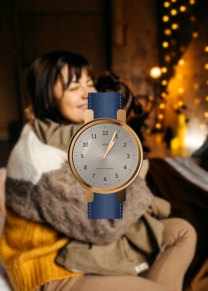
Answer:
1:04
